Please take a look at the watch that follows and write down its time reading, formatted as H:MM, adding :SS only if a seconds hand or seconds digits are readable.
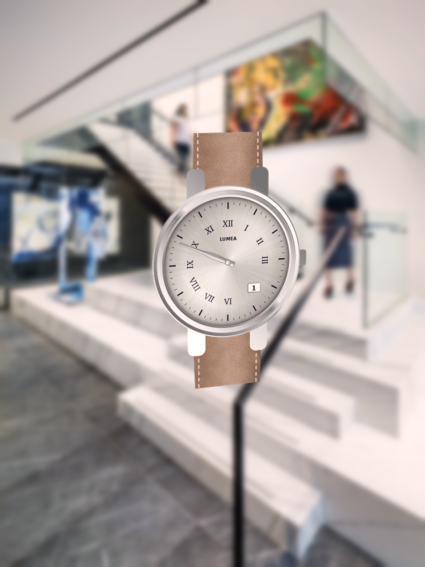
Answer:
9:49
